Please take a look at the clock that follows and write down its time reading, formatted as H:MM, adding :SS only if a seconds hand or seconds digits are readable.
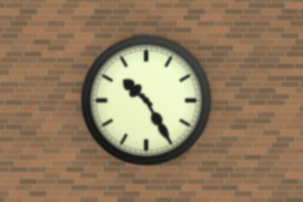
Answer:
10:25
